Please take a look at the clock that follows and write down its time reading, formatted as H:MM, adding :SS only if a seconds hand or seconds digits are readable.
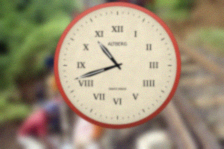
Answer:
10:42
